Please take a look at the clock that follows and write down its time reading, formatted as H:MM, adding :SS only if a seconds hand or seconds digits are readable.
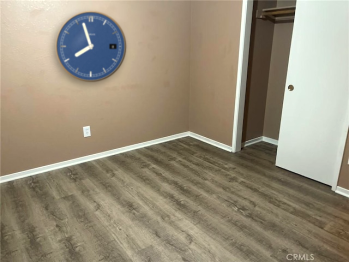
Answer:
7:57
